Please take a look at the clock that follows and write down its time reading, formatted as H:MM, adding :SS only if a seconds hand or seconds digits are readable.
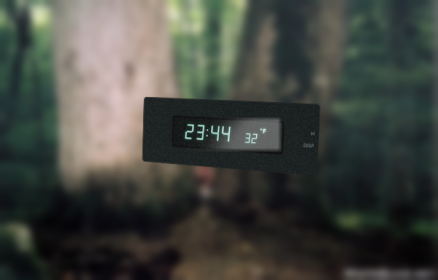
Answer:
23:44
